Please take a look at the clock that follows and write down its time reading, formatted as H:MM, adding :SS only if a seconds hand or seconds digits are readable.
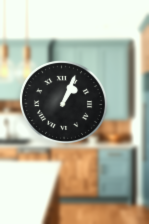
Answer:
1:04
